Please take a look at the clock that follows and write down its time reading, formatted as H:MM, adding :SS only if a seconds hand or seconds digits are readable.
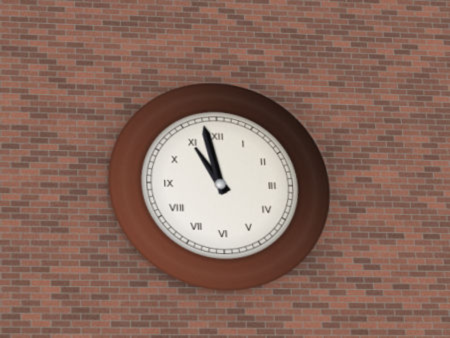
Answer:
10:58
